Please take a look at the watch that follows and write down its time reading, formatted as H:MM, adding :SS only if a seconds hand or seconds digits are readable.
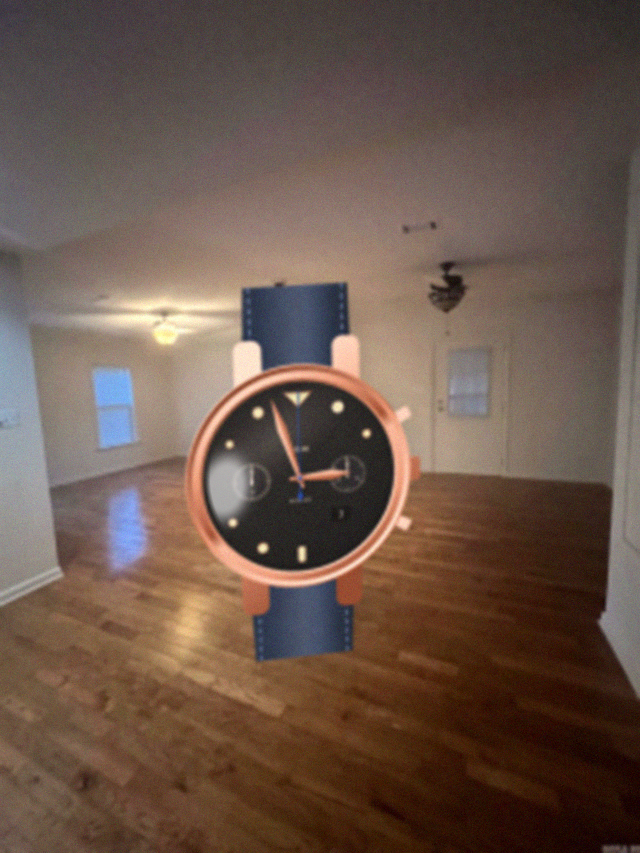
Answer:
2:57
